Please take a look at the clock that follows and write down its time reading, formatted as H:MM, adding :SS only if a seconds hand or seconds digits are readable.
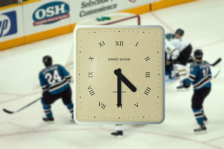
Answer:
4:30
